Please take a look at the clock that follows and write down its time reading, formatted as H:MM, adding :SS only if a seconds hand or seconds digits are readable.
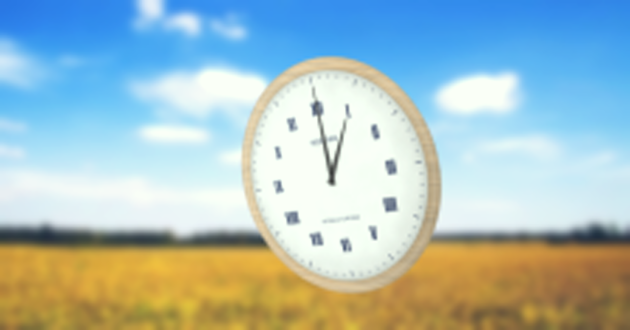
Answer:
1:00
